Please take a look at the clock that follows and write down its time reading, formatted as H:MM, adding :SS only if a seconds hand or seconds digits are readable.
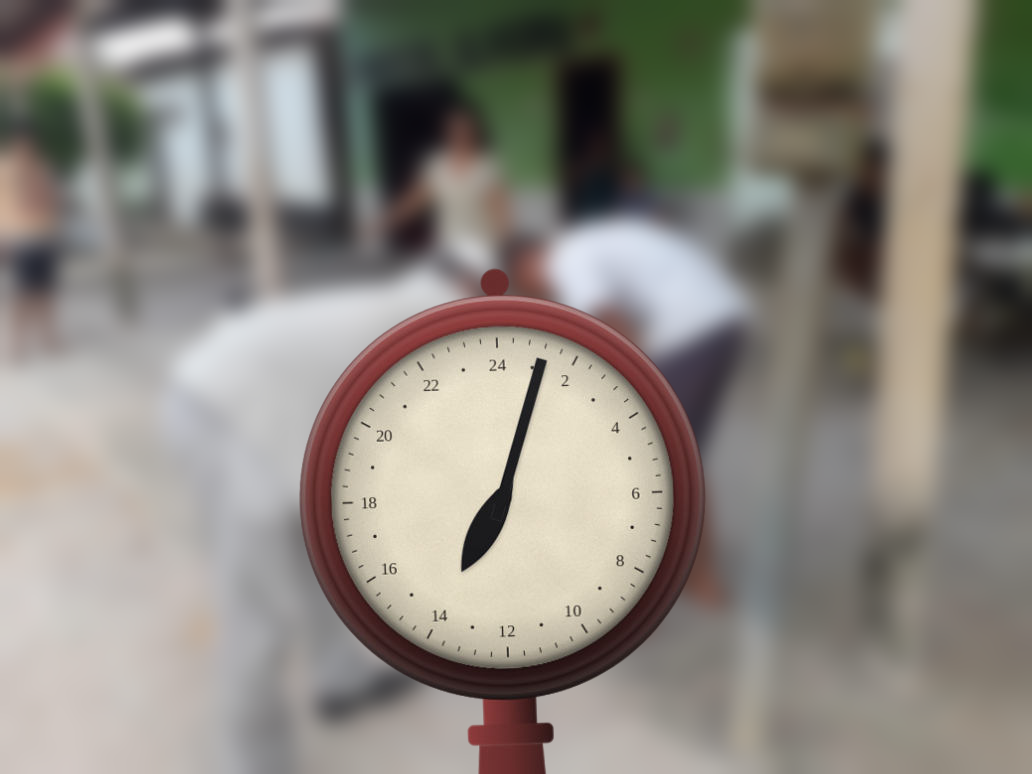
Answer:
14:03
